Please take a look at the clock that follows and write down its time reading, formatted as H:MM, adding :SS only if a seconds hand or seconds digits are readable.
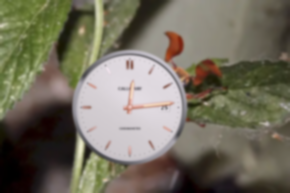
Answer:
12:14
